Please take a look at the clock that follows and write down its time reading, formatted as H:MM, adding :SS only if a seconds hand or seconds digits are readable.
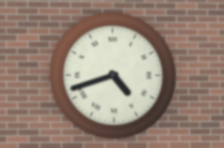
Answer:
4:42
